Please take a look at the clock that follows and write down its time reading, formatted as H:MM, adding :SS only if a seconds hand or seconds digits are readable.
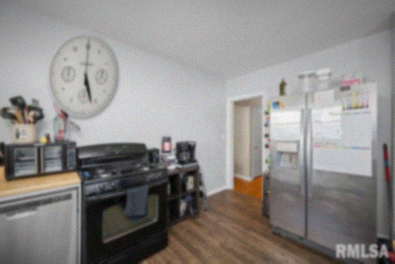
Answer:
5:27
